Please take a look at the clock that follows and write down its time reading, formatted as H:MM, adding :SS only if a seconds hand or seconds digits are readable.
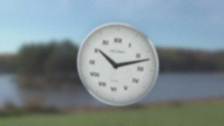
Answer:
10:12
